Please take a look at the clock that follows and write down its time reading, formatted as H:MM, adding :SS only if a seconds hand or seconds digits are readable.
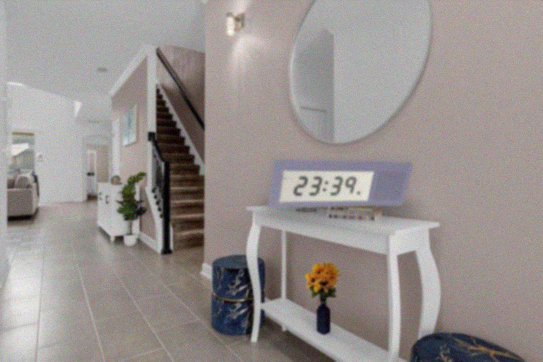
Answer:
23:39
